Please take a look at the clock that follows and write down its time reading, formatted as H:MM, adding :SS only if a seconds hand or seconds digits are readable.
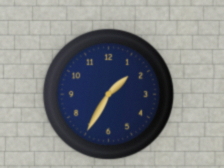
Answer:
1:35
